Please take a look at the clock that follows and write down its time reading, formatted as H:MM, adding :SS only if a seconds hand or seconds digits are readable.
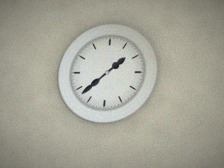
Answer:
1:38
